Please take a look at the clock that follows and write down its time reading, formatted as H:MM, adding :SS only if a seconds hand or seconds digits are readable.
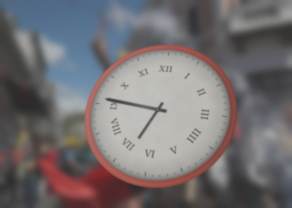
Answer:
6:46
